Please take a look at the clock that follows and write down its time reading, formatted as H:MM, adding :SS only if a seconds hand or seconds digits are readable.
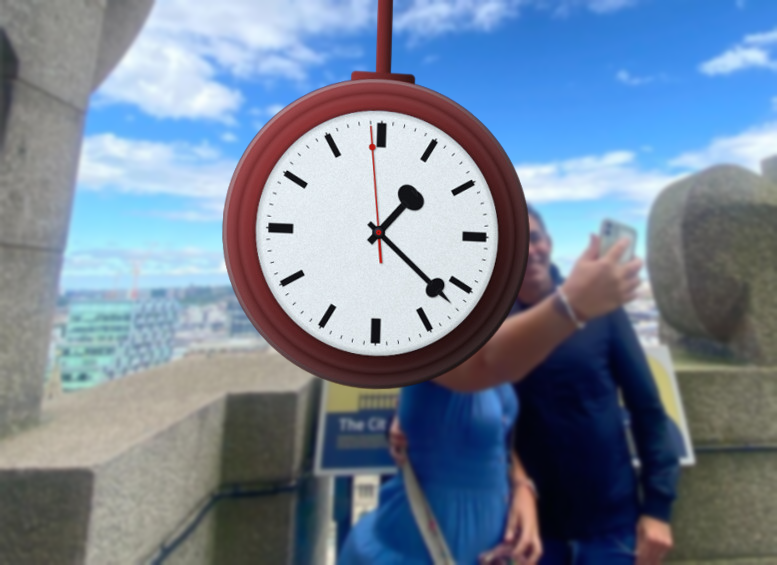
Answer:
1:21:59
